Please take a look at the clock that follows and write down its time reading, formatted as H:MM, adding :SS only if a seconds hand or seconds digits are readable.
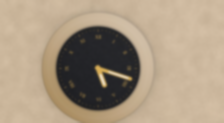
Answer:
5:18
